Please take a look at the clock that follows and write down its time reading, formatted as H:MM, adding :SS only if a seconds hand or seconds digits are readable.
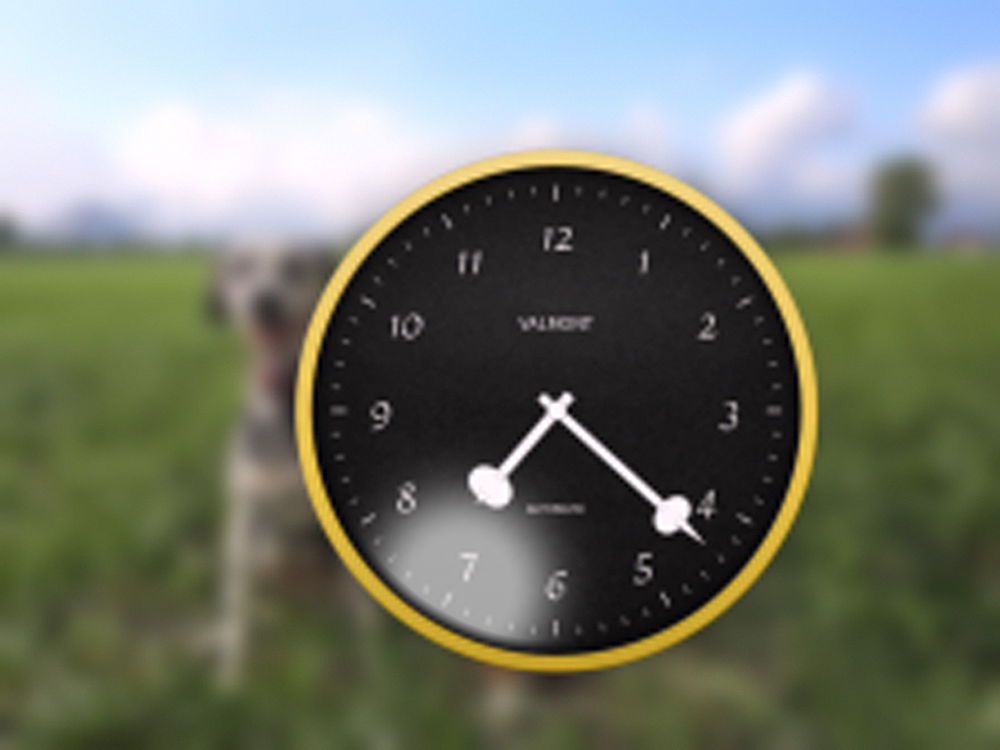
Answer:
7:22
